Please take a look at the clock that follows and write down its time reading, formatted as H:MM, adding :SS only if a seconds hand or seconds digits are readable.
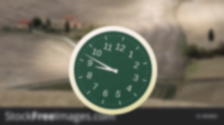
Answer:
8:47
